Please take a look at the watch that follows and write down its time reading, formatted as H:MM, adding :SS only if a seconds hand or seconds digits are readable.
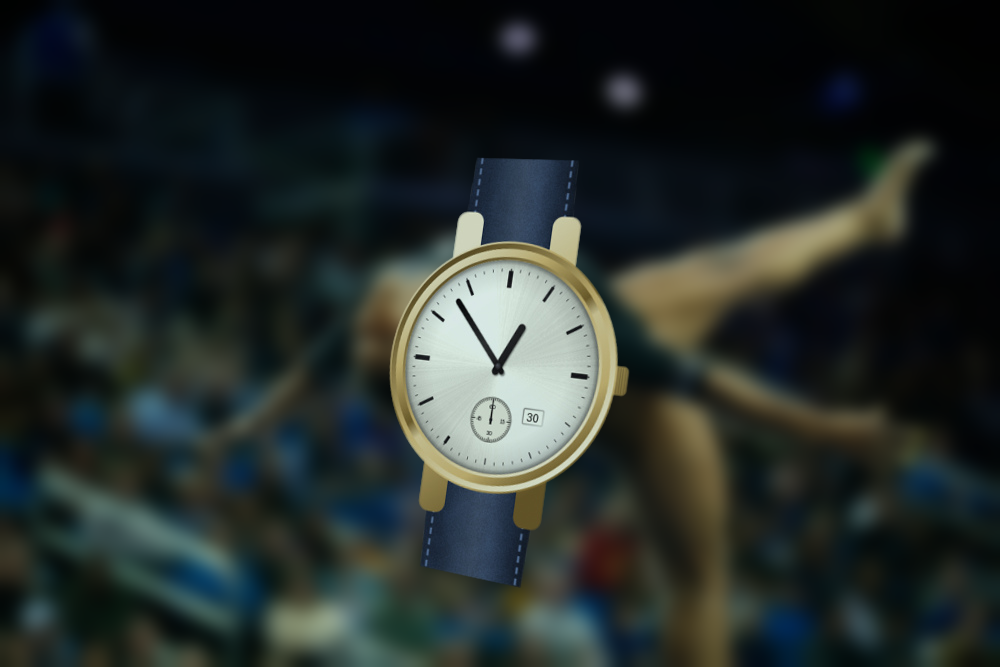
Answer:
12:53
